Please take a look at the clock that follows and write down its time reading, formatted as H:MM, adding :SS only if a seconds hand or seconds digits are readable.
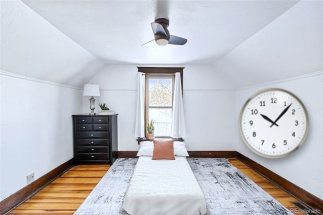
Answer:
10:07
